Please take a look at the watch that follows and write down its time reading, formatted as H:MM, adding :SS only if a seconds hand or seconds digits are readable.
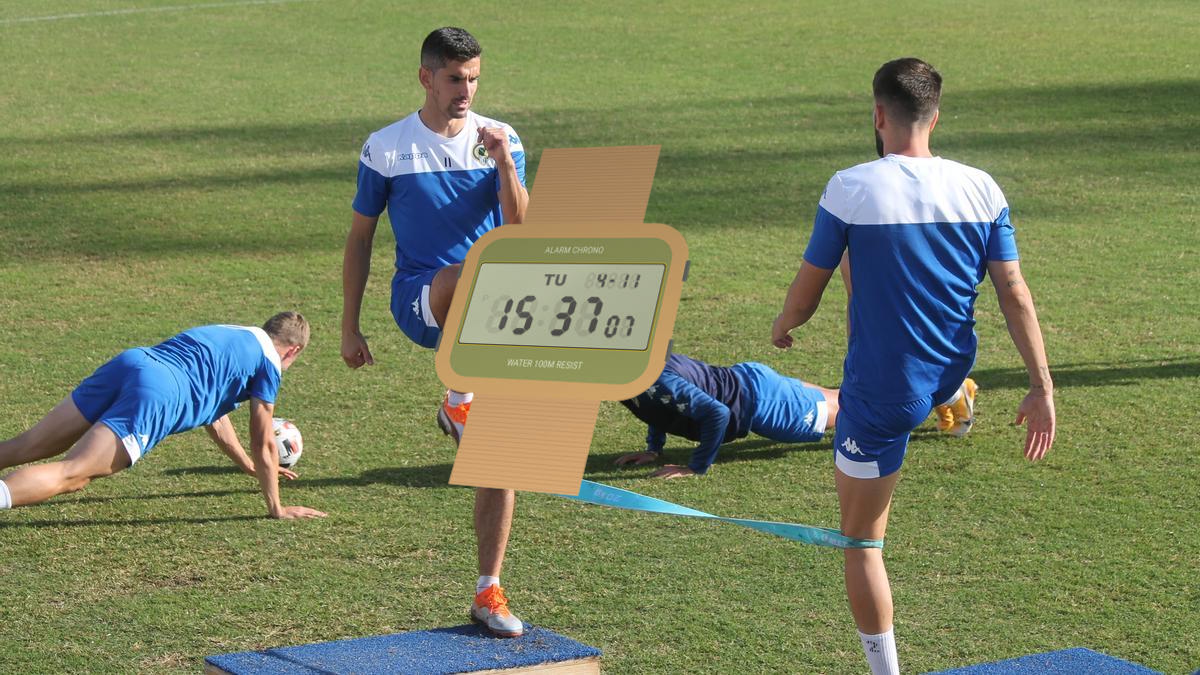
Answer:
15:37:07
